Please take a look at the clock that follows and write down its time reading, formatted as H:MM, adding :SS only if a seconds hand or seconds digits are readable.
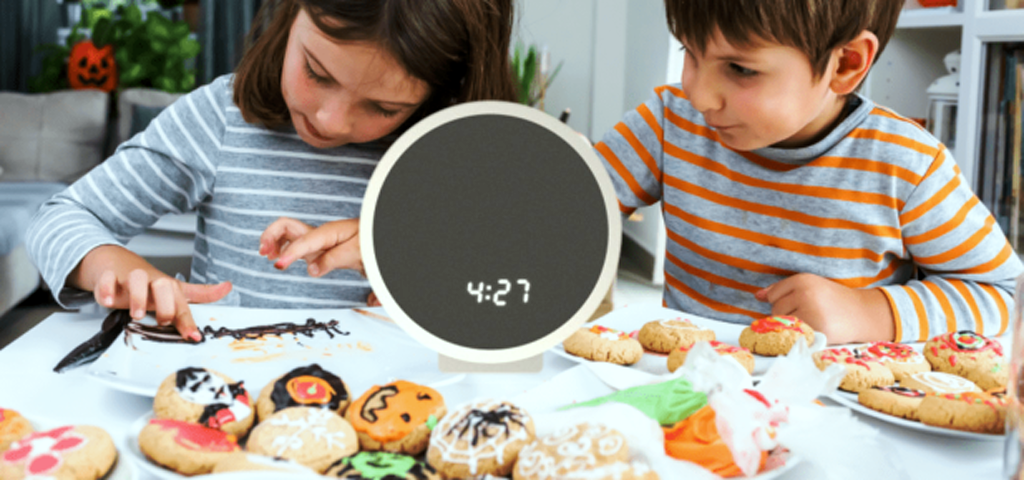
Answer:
4:27
